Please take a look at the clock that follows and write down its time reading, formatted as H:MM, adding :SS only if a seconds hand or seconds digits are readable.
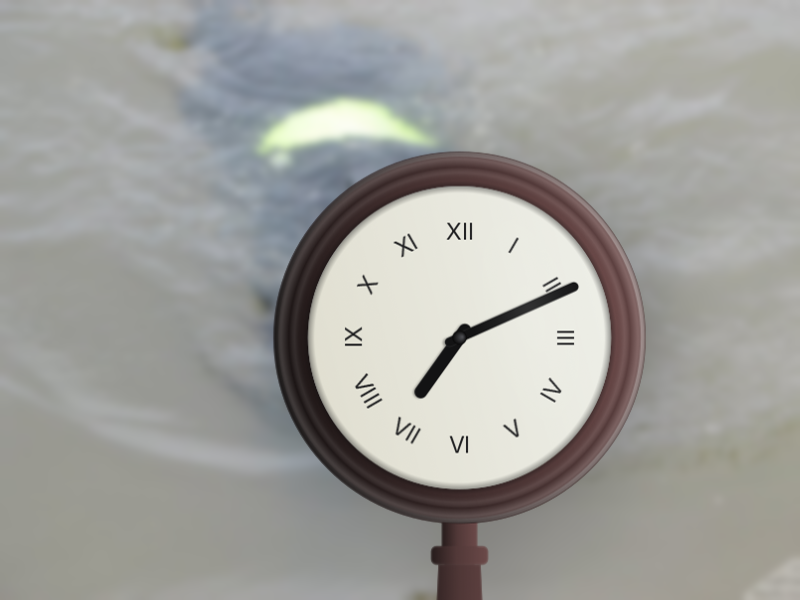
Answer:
7:11
